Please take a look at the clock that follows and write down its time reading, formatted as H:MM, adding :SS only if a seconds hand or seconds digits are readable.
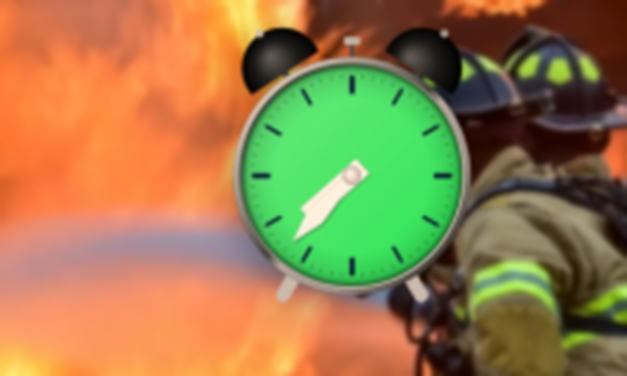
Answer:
7:37
